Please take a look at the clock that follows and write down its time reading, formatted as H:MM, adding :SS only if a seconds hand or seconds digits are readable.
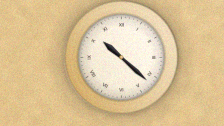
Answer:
10:22
